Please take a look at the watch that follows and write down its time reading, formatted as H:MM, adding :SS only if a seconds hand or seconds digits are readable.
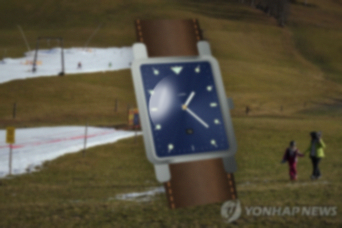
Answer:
1:23
